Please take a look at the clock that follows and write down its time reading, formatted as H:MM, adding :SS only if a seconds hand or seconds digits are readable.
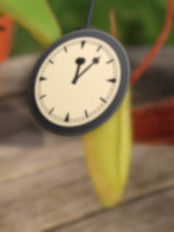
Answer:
12:07
